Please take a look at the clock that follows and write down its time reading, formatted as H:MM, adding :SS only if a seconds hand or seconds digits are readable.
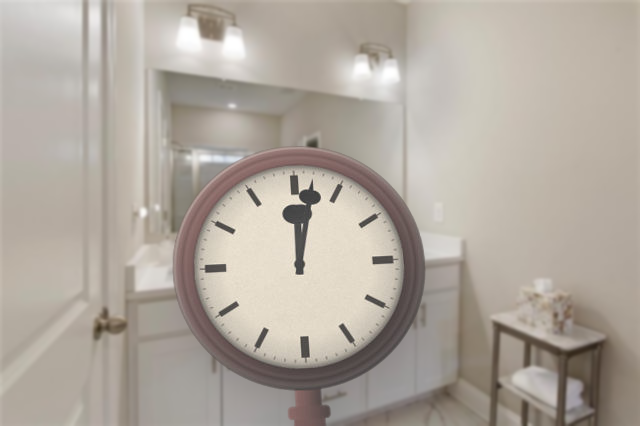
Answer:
12:02
